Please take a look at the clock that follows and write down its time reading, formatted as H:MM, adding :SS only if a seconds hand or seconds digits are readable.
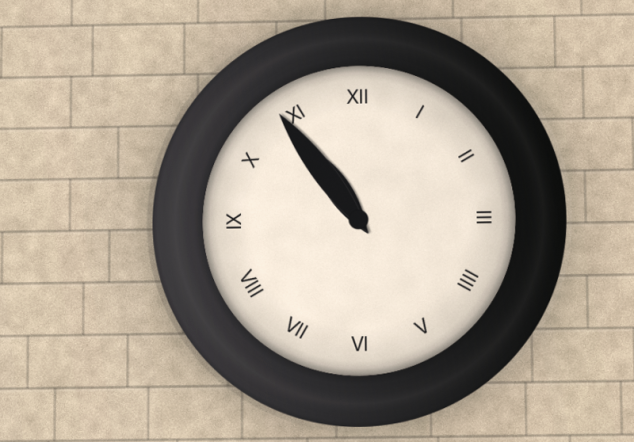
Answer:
10:54
